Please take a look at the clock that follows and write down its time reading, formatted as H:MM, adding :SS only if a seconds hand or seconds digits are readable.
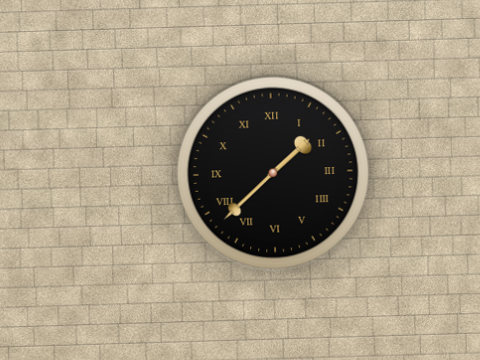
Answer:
1:38
